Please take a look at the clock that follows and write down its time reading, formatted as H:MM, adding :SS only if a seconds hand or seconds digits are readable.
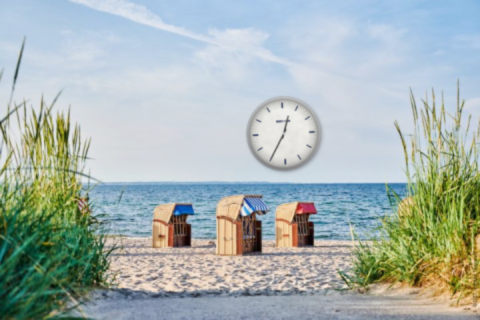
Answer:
12:35
